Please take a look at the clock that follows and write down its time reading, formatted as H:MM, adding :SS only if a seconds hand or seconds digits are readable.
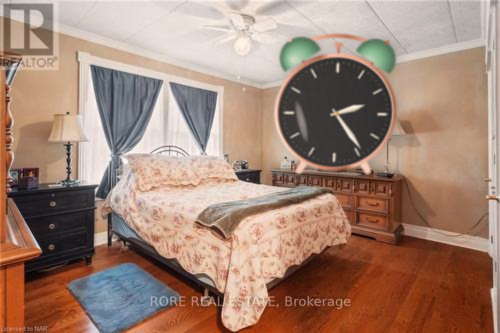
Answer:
2:24
